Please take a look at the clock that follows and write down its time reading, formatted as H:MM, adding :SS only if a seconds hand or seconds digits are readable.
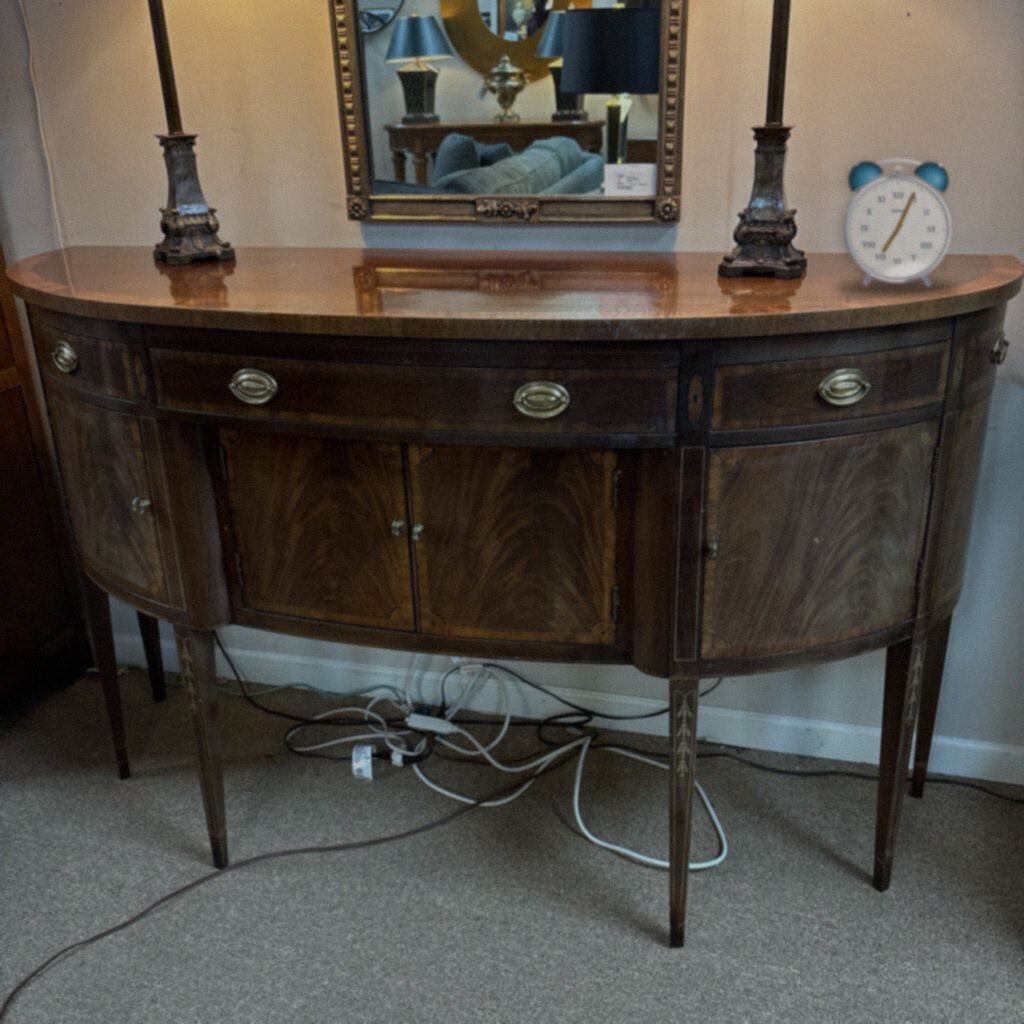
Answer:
7:04
